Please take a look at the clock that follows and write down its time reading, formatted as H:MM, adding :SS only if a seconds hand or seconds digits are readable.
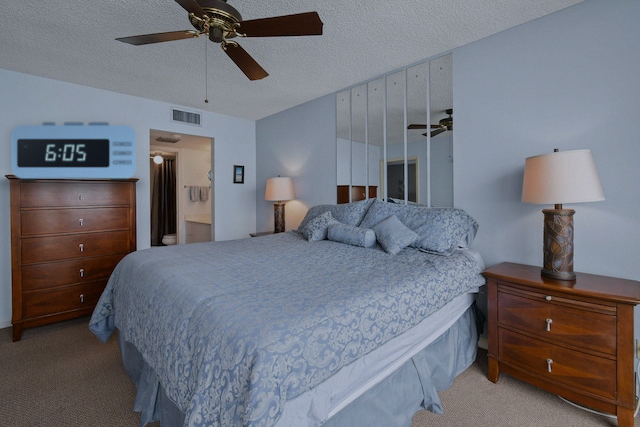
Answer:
6:05
